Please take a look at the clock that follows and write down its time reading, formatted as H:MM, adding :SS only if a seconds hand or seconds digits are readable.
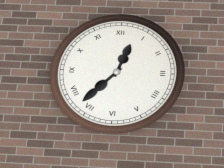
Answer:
12:37
